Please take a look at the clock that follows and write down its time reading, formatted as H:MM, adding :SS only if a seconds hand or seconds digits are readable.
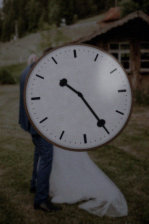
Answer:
10:25
